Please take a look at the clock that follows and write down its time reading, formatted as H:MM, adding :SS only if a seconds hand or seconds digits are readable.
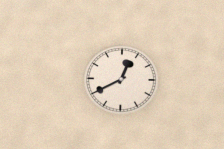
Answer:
12:40
